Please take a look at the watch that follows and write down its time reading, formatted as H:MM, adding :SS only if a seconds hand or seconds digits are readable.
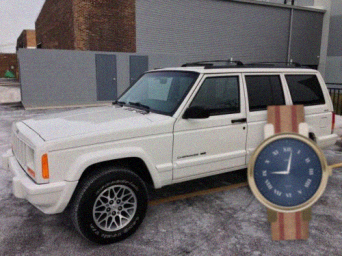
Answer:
9:02
